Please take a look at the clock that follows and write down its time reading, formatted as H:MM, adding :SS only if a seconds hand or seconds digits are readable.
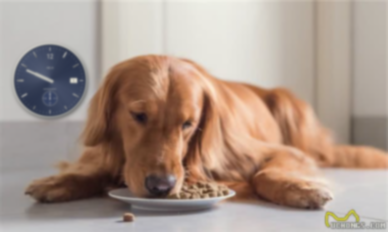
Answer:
9:49
